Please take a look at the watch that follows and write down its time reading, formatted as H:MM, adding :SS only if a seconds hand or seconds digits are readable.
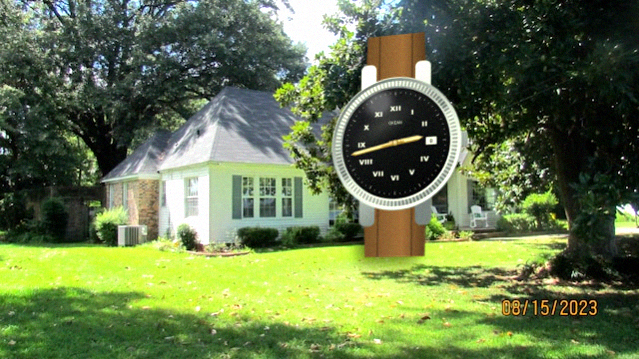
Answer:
2:43
